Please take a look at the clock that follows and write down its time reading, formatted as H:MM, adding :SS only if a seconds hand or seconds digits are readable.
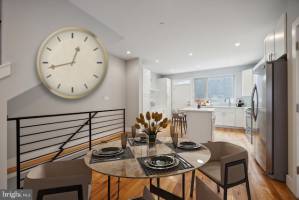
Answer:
12:43
